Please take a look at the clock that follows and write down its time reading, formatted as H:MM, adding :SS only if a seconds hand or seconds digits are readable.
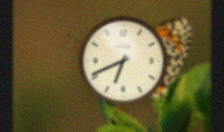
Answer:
6:41
